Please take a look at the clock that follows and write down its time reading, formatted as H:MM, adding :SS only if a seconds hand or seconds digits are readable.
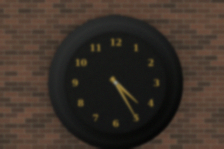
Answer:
4:25
